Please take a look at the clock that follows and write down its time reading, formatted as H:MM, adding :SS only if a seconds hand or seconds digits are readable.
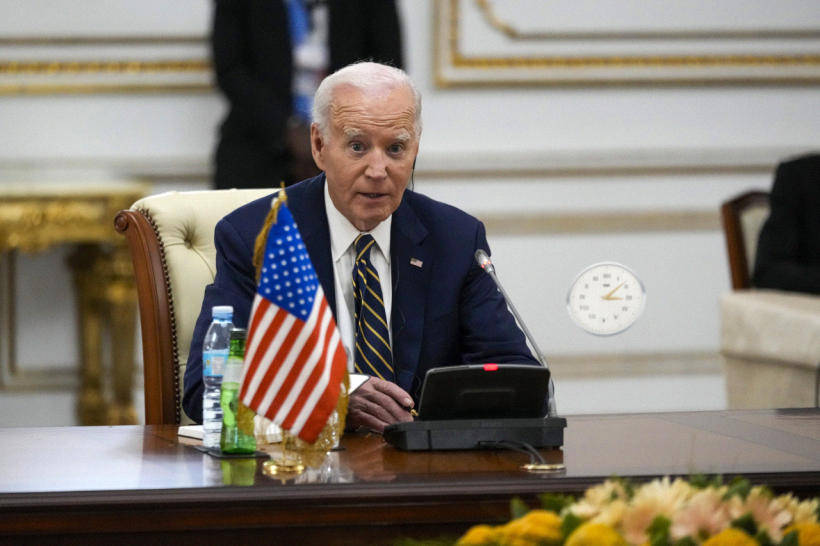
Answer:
3:08
